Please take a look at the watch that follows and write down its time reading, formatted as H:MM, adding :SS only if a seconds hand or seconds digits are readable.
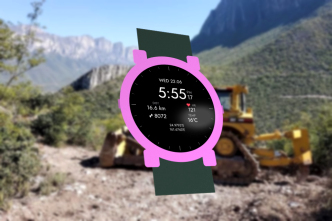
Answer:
5:55
